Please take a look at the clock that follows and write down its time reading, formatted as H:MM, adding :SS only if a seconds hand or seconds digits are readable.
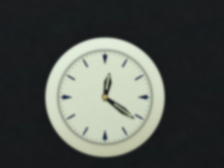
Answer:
12:21
